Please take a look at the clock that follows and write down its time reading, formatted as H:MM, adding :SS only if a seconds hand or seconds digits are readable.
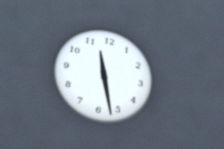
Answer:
11:27
